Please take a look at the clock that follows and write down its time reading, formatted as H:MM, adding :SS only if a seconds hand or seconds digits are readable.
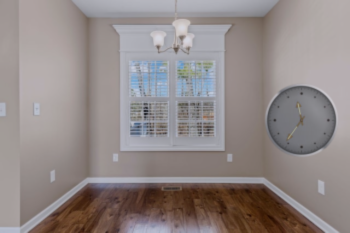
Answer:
11:36
